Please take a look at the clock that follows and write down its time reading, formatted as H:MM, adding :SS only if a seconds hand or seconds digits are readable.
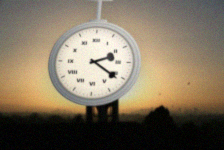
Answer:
2:21
